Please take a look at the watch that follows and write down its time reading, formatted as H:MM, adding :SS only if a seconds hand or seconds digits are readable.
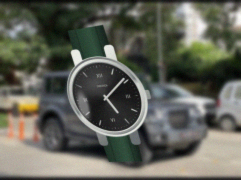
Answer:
5:09
